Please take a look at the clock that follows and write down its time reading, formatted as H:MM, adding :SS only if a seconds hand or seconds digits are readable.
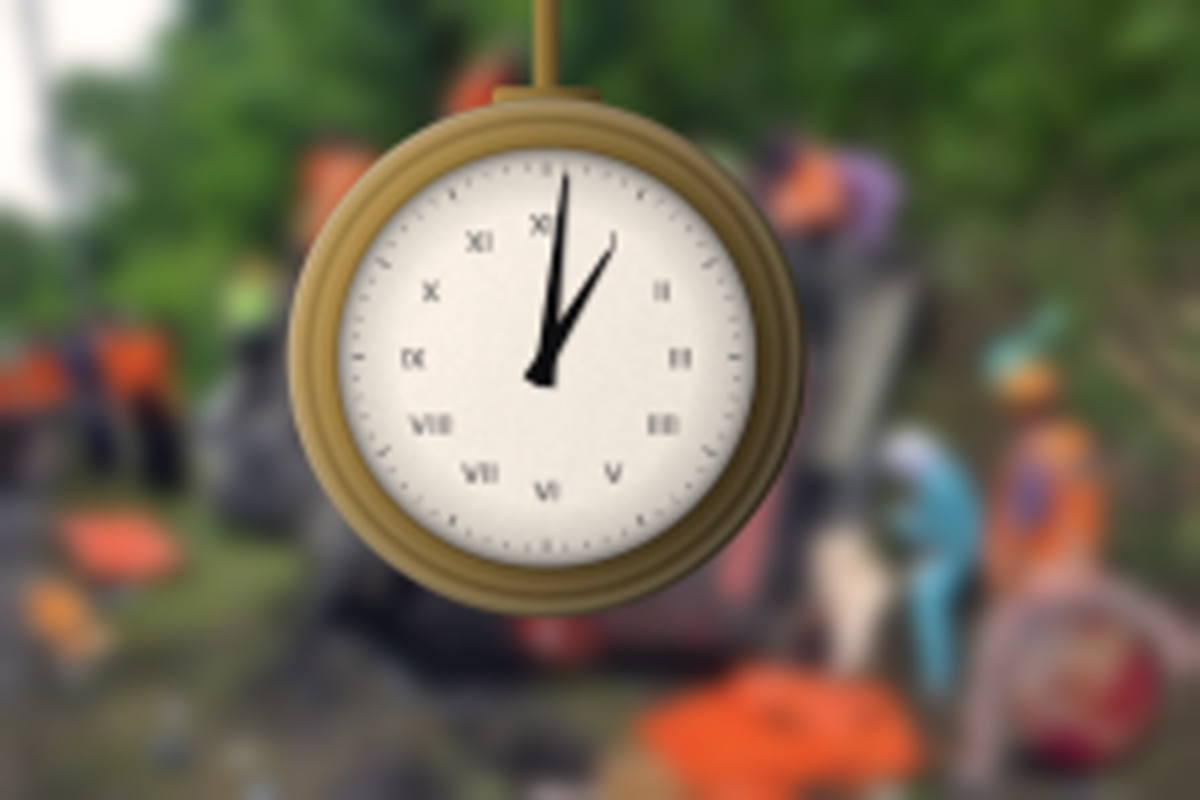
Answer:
1:01
